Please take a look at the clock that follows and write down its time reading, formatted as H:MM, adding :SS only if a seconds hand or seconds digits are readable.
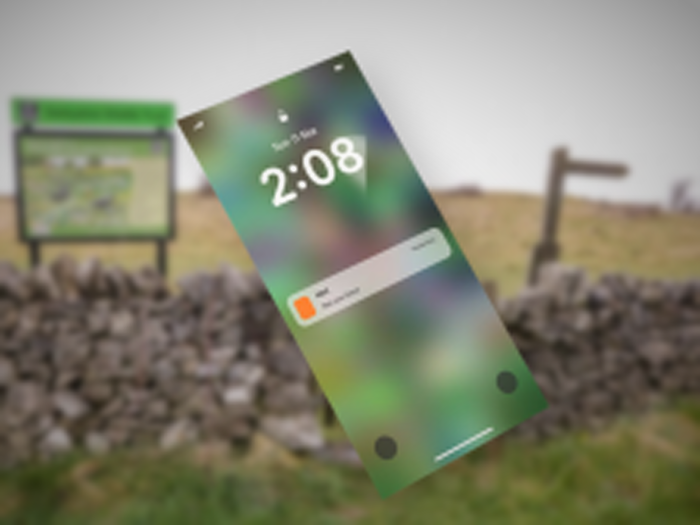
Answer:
2:08
